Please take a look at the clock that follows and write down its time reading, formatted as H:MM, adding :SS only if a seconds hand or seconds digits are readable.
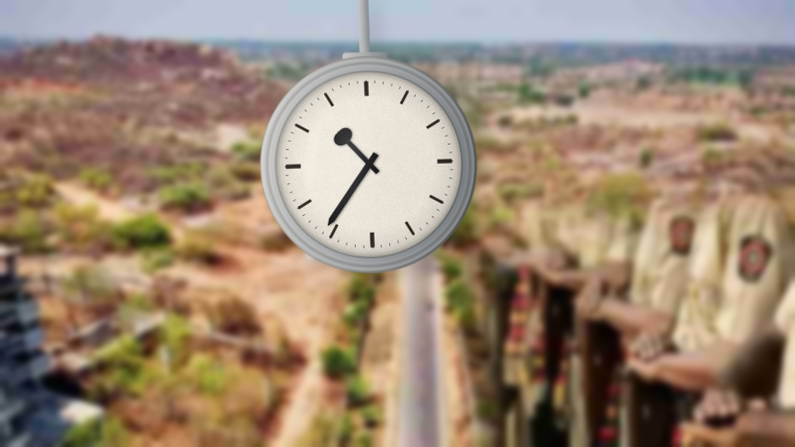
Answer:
10:36
